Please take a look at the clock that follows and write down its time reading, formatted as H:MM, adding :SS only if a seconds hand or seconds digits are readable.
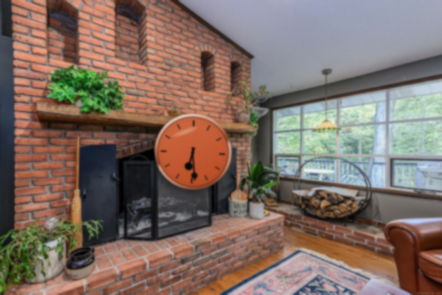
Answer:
6:29
